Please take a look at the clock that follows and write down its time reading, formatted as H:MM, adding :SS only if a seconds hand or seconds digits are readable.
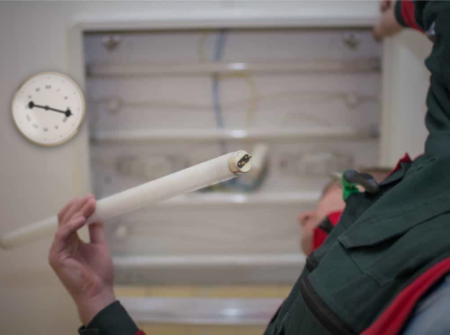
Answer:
9:17
